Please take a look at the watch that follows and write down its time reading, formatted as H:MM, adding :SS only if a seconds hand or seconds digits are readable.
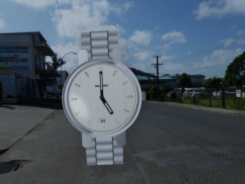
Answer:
5:00
